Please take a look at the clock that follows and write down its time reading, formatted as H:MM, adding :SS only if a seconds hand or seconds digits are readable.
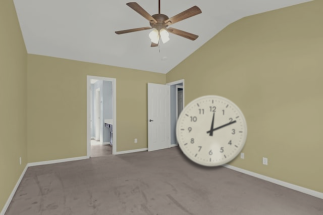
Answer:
12:11
